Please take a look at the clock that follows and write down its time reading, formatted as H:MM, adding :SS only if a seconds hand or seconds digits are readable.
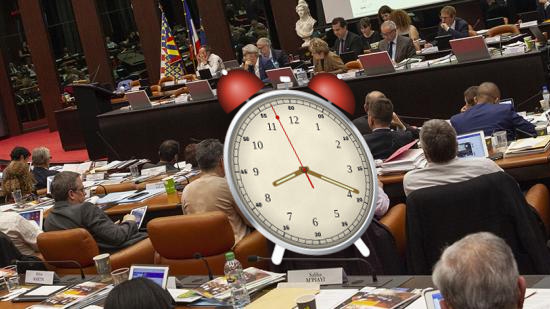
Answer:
8:18:57
